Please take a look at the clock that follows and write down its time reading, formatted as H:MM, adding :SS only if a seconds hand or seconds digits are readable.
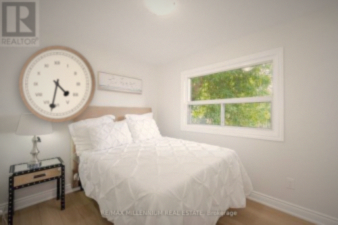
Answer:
4:32
